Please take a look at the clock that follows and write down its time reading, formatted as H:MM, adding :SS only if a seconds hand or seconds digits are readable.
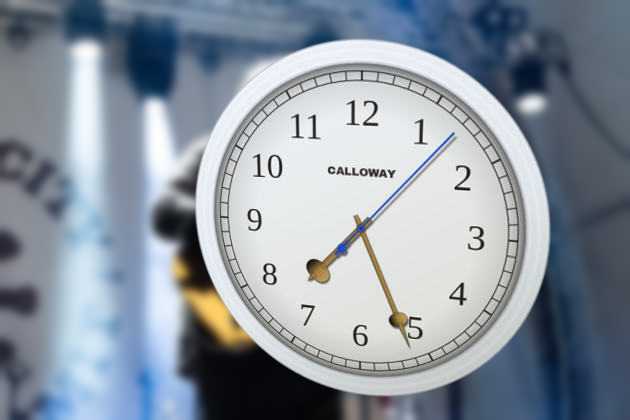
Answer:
7:26:07
